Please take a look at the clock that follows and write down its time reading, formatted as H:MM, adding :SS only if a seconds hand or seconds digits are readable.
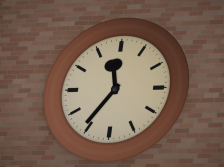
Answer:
11:36
